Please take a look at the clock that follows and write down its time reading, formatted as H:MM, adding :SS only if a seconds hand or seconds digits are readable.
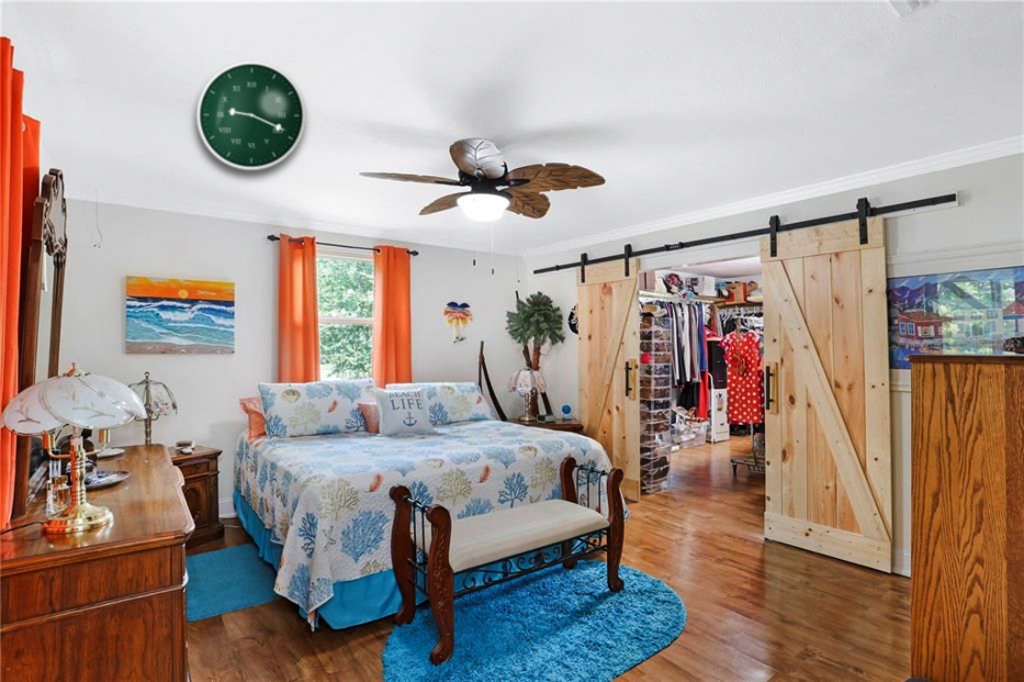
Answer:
9:19
